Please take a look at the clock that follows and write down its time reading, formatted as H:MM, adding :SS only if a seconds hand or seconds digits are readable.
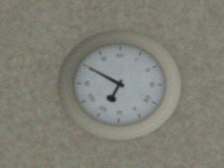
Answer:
6:50
